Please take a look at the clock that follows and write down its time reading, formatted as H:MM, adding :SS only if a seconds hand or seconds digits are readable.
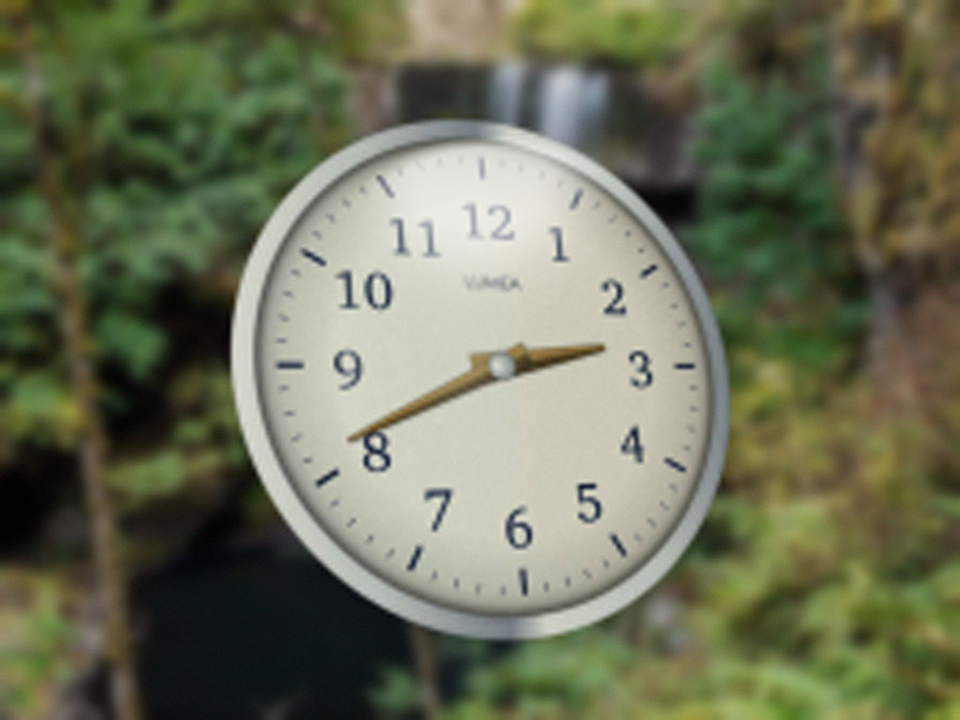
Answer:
2:41
